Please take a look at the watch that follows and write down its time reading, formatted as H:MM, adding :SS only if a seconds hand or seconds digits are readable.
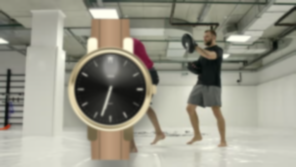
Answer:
6:33
